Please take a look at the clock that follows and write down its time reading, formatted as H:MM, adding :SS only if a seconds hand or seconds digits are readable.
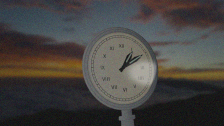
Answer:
1:10
